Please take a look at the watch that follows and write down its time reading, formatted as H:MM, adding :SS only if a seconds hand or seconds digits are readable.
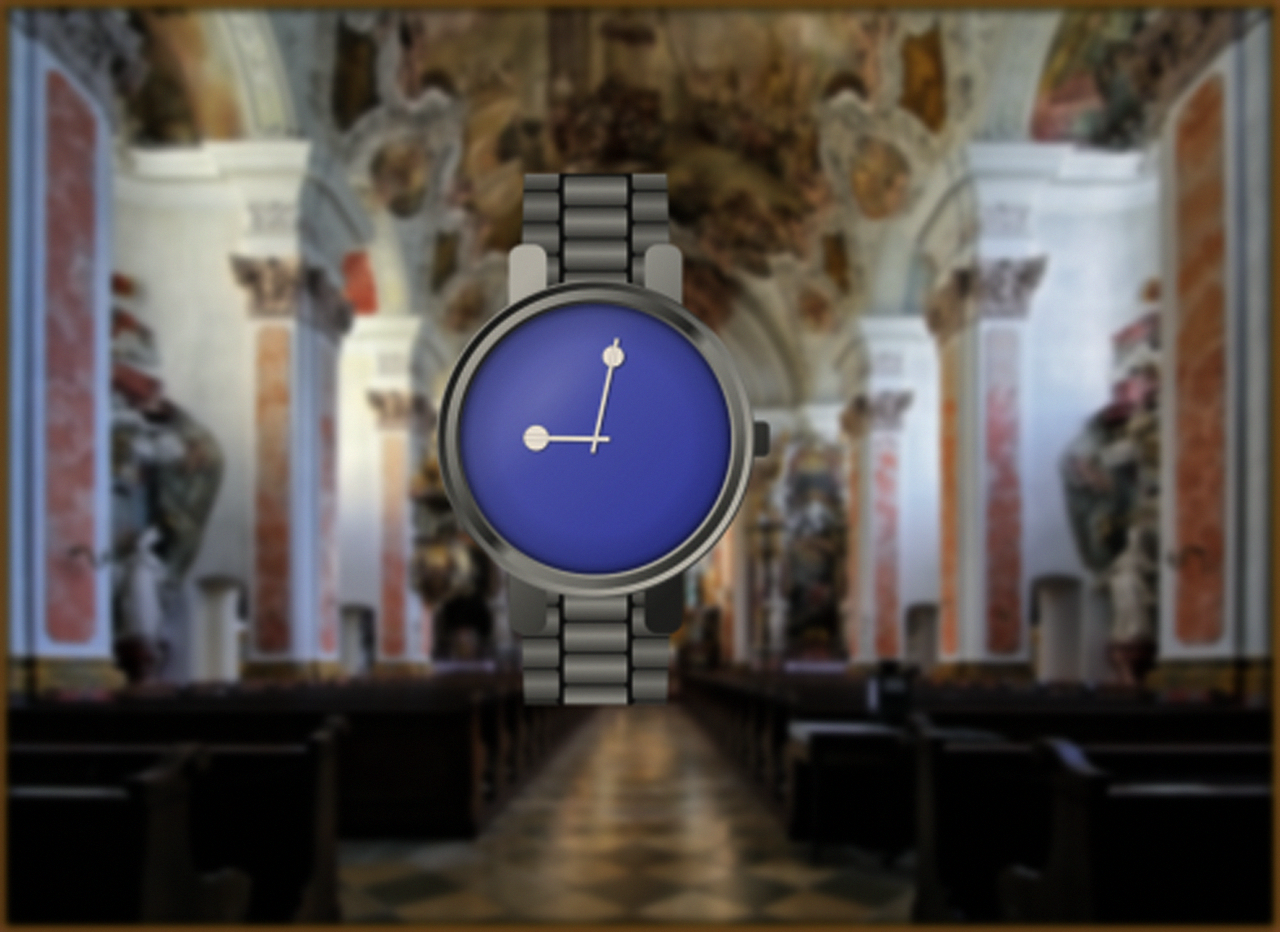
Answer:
9:02
